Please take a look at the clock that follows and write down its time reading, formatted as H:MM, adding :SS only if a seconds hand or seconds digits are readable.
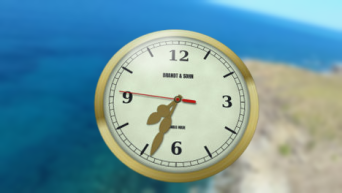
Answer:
7:33:46
